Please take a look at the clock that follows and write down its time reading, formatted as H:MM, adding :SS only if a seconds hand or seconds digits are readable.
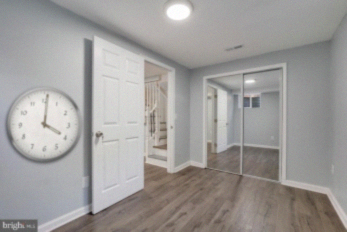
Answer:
4:01
